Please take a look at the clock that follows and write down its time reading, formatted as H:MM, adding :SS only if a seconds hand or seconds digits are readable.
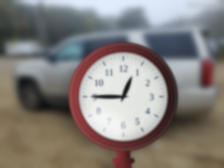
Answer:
12:45
